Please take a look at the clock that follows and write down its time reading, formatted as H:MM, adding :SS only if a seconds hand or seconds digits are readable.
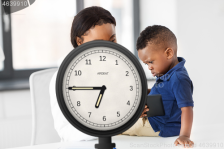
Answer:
6:45
